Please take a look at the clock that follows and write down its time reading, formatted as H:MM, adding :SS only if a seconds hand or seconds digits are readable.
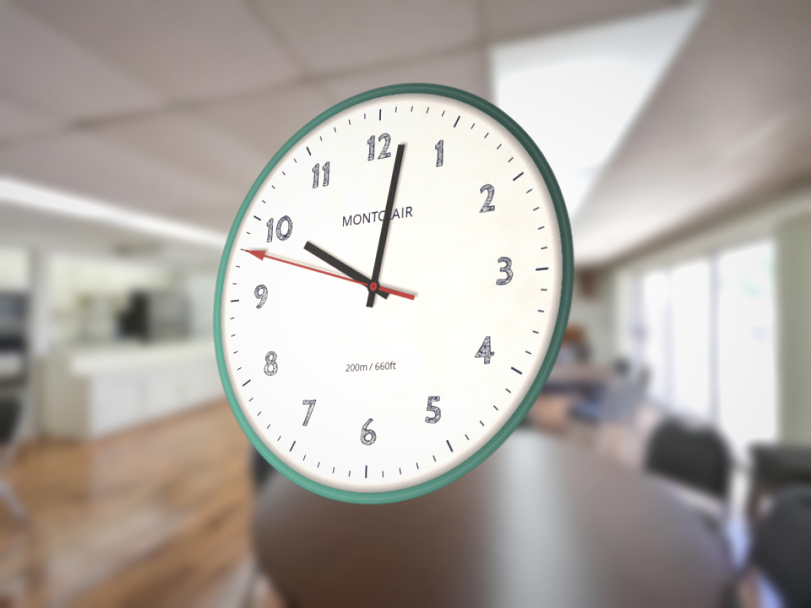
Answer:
10:01:48
